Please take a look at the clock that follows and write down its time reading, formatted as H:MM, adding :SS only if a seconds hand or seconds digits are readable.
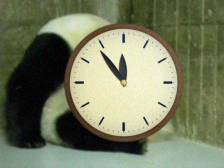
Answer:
11:54
